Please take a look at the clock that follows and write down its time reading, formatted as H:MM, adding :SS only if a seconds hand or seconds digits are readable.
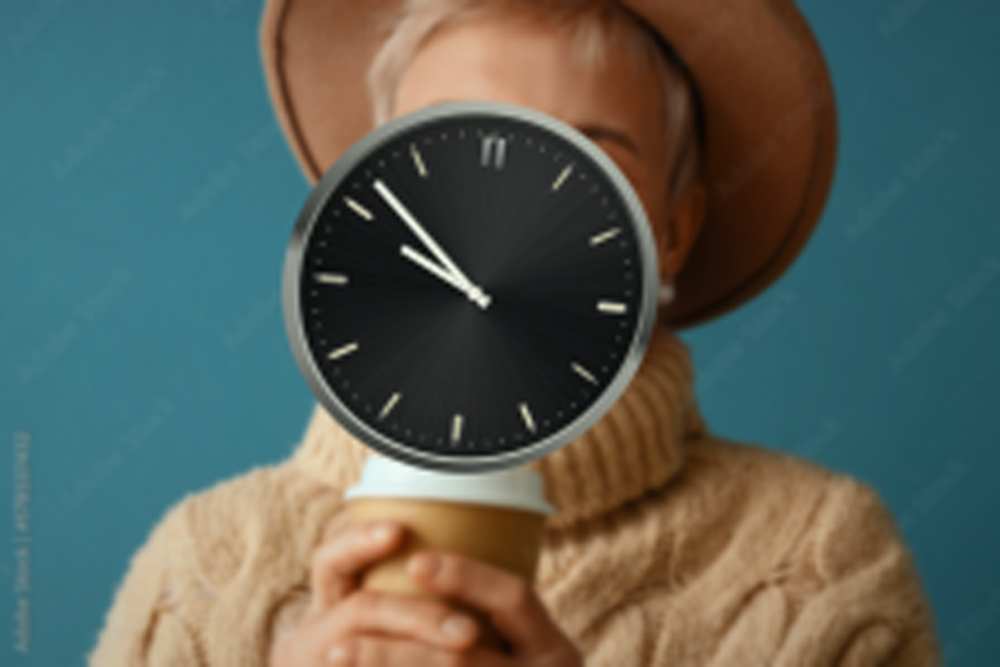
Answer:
9:52
